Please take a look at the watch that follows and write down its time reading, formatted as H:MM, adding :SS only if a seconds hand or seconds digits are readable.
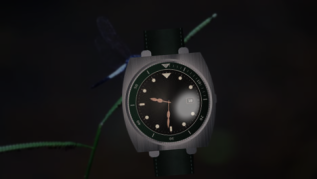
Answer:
9:31
